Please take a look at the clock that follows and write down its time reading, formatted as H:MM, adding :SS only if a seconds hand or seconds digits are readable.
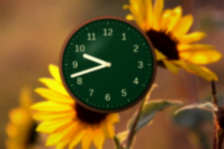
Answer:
9:42
